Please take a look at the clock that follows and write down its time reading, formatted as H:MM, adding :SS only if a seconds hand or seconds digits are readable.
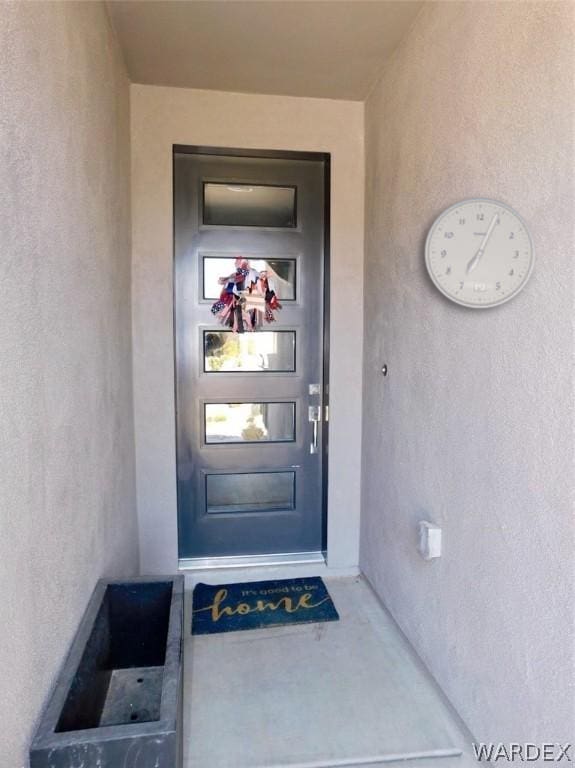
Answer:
7:04
